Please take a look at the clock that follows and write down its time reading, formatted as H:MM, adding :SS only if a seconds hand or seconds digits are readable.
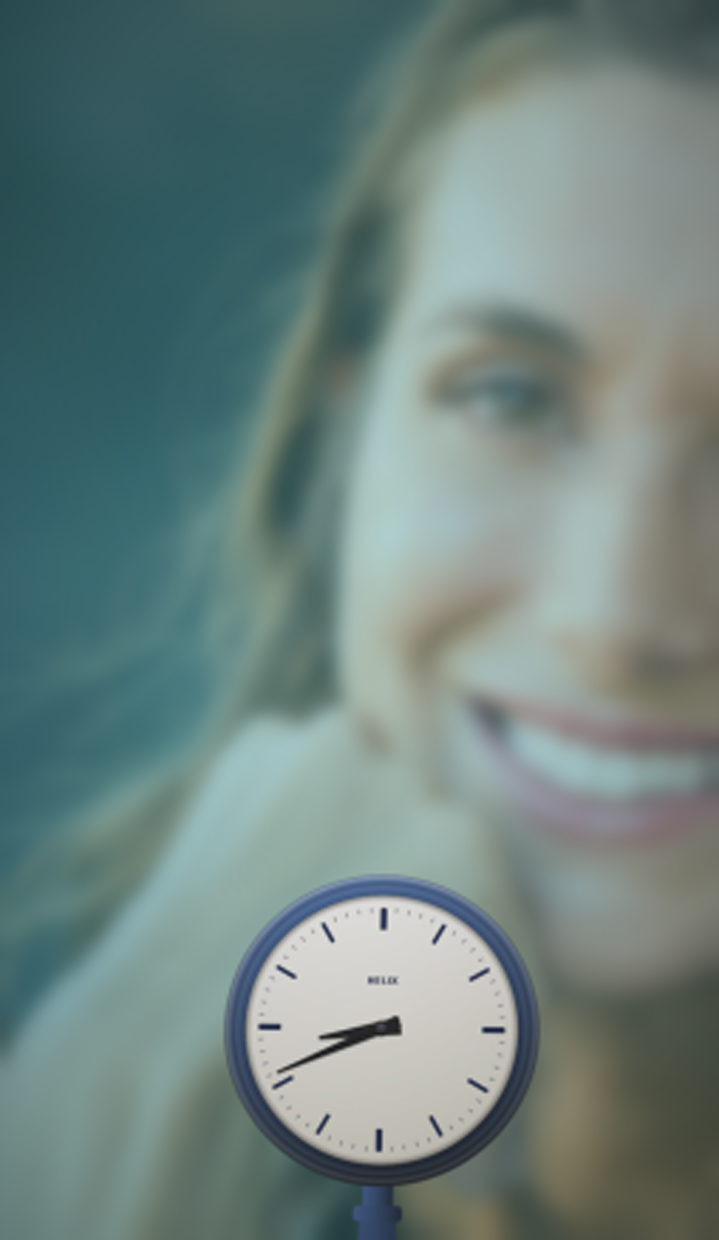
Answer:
8:41
